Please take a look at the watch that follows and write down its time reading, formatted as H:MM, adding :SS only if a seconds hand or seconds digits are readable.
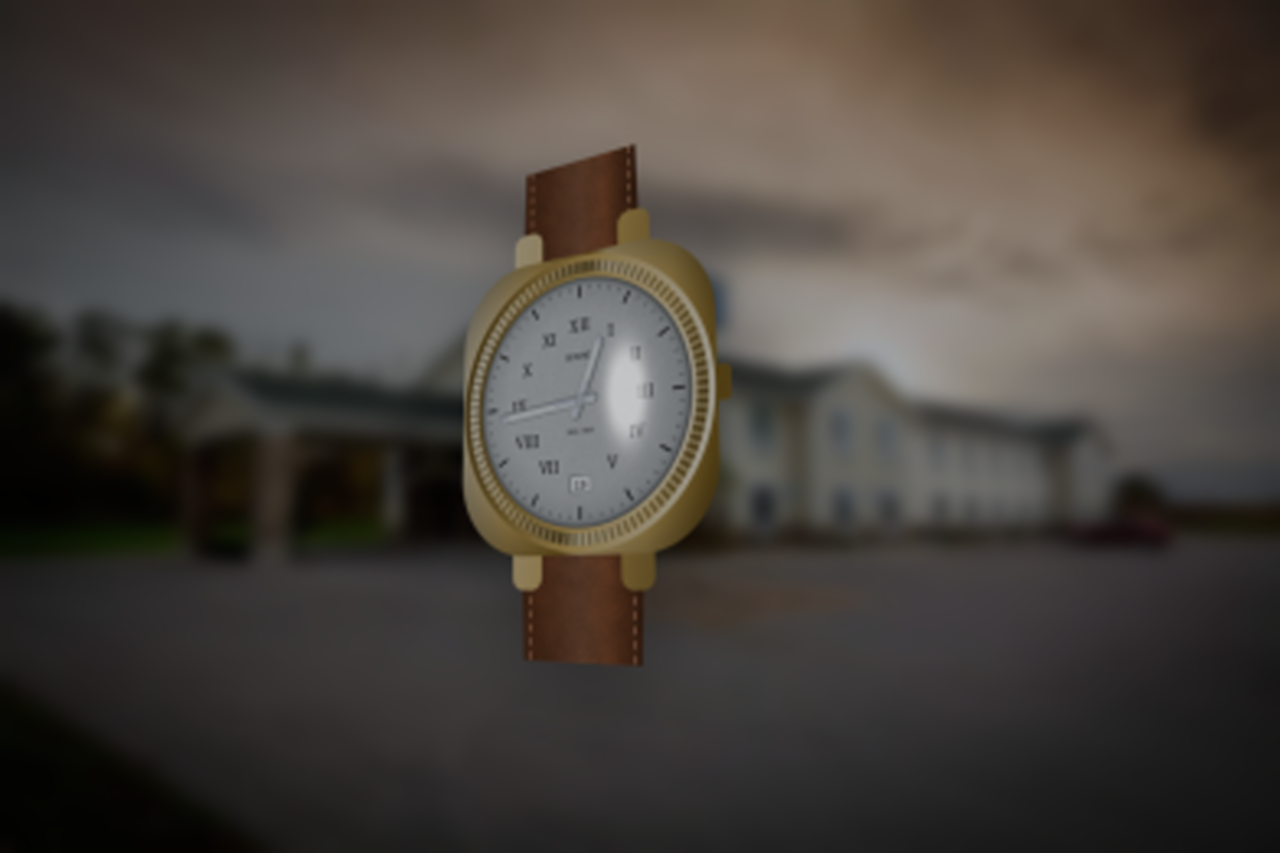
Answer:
12:44
